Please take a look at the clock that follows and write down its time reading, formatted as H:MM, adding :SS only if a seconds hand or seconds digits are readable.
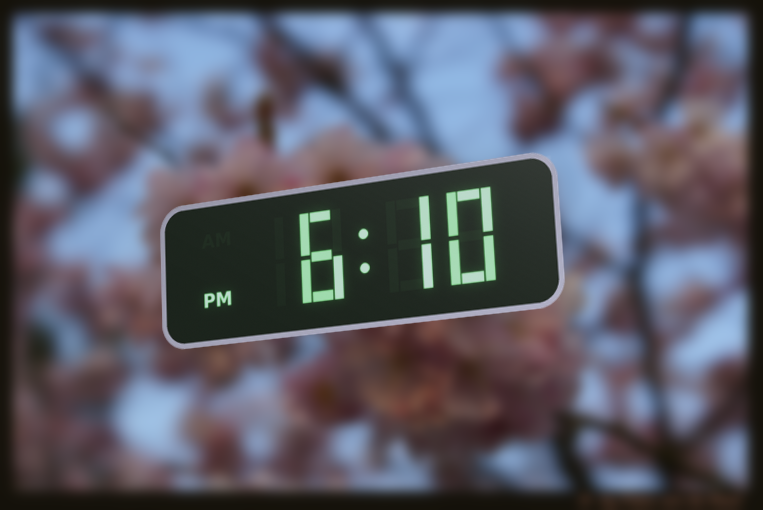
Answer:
6:10
